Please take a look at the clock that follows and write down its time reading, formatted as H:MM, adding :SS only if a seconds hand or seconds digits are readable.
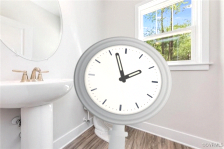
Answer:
1:57
